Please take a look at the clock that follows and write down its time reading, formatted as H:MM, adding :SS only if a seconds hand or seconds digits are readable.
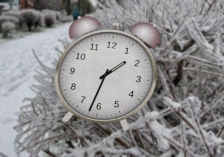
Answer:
1:32
